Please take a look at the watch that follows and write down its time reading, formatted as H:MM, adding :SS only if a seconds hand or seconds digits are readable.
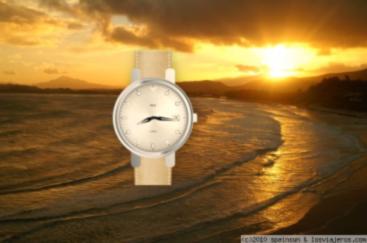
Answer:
8:16
